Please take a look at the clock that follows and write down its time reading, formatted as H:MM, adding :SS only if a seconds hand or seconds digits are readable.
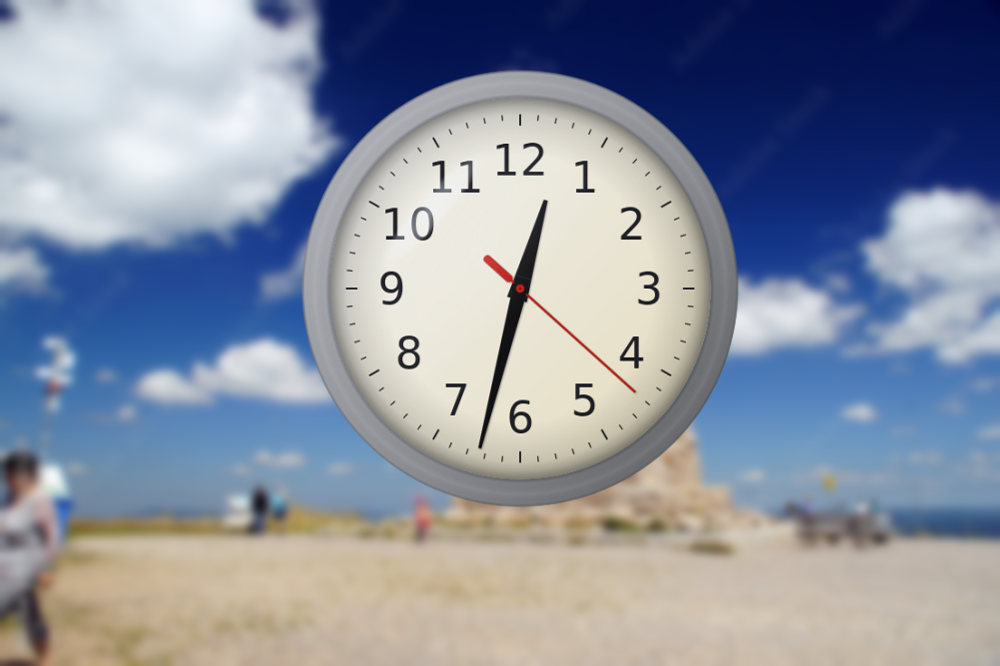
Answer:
12:32:22
